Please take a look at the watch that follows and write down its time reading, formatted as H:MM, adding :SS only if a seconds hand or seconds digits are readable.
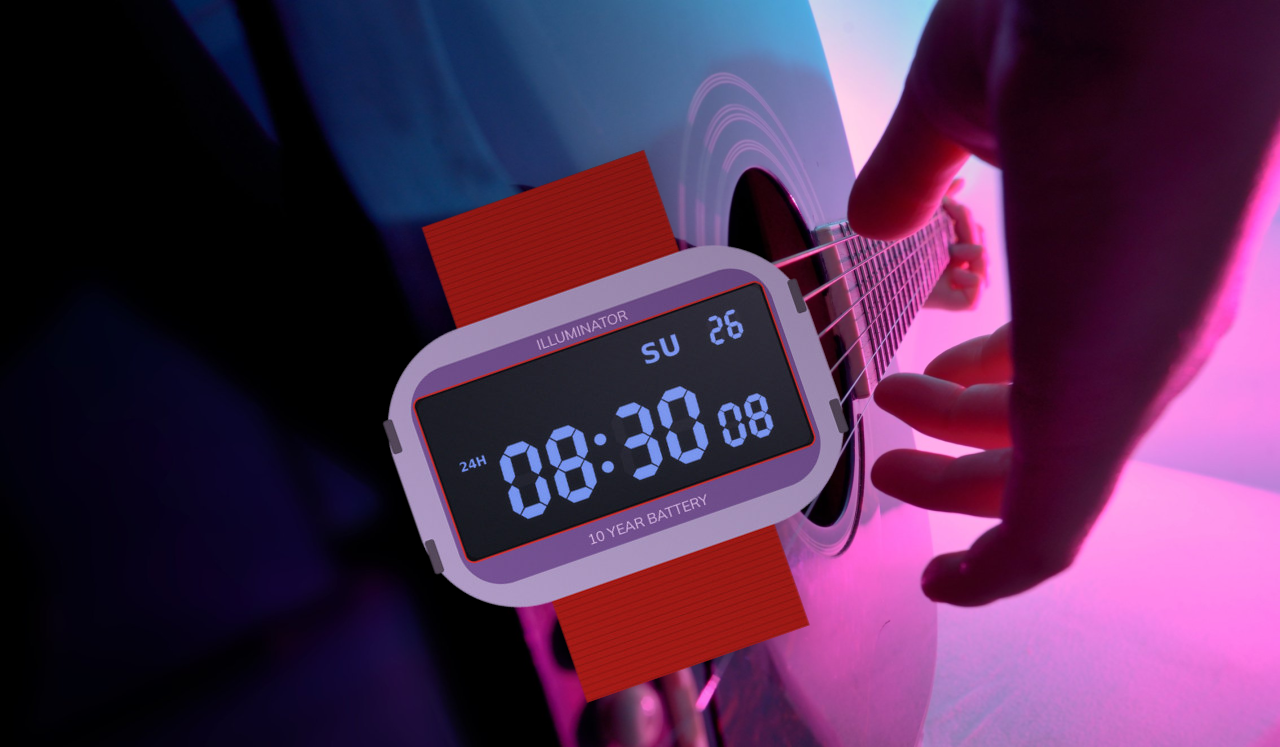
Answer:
8:30:08
